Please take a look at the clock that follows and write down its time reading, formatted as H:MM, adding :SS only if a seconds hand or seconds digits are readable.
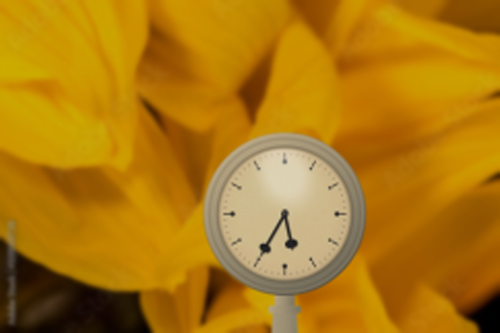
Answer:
5:35
